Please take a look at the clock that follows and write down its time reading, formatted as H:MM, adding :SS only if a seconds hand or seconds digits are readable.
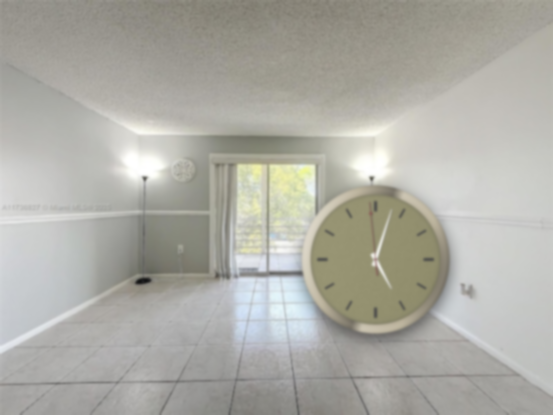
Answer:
5:02:59
